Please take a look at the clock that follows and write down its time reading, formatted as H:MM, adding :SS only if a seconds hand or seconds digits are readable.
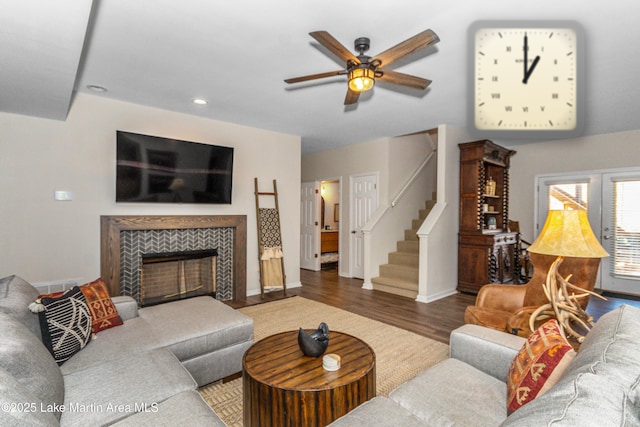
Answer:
1:00
